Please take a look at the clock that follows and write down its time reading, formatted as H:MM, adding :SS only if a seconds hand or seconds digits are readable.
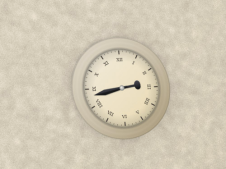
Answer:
2:43
